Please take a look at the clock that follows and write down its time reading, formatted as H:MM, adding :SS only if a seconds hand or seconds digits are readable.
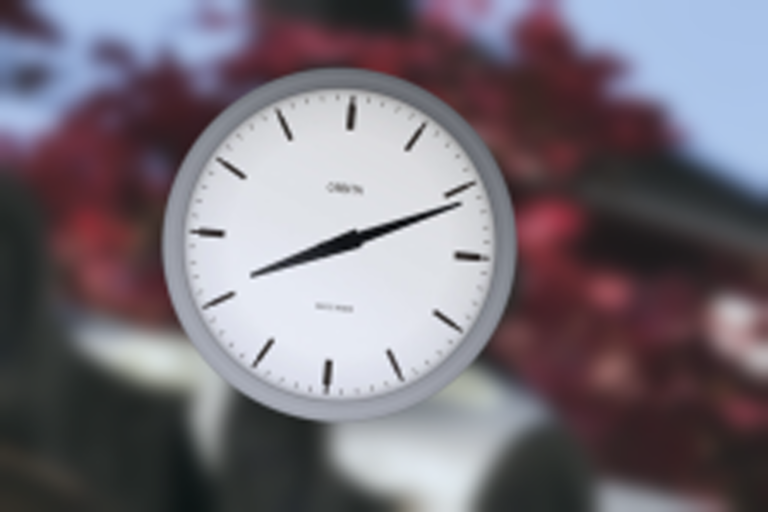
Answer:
8:11
